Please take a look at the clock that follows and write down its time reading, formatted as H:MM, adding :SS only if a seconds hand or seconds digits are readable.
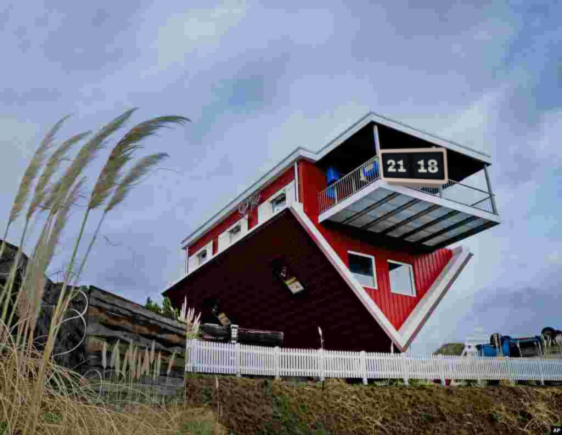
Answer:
21:18
